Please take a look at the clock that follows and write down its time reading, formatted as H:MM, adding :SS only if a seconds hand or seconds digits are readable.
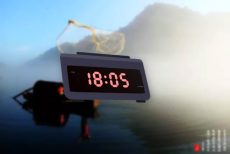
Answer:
18:05
